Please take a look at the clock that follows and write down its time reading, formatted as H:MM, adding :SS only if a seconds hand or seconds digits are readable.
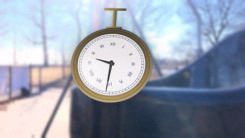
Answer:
9:31
